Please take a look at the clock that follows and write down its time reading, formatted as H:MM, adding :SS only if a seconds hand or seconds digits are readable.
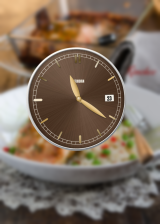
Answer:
11:21
